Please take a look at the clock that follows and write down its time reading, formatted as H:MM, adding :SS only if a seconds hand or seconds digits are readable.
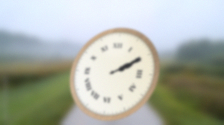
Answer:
2:10
